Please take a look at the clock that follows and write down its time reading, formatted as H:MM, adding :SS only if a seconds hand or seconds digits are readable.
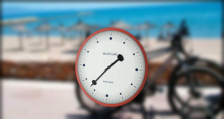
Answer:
1:37
